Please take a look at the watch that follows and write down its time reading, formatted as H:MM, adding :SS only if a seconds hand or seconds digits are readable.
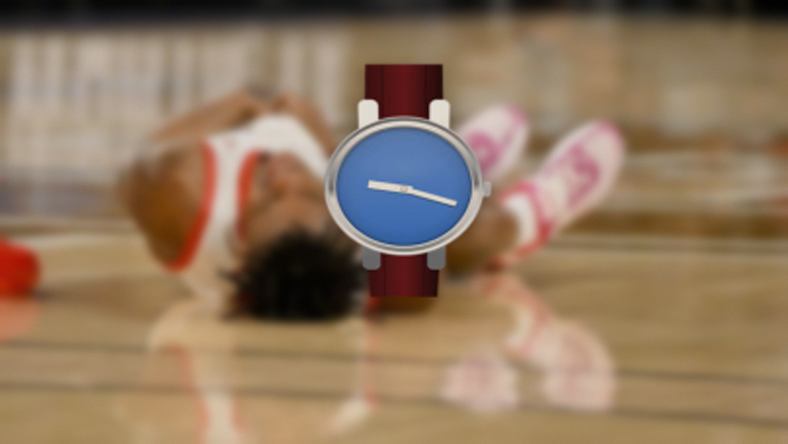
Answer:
9:18
